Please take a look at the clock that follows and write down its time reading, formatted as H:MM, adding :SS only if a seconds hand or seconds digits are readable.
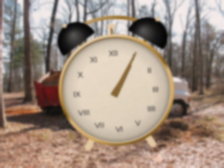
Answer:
1:05
